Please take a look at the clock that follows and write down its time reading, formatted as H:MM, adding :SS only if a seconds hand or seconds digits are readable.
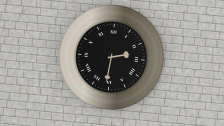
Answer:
2:31
